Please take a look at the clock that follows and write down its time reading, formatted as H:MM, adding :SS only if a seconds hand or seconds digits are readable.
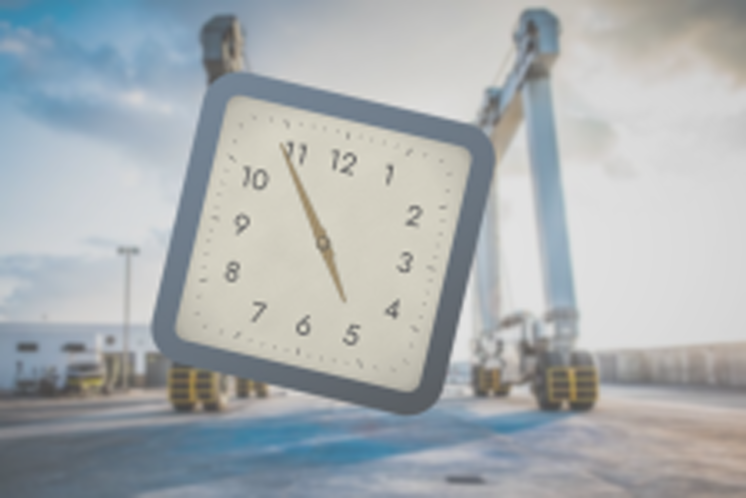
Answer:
4:54
